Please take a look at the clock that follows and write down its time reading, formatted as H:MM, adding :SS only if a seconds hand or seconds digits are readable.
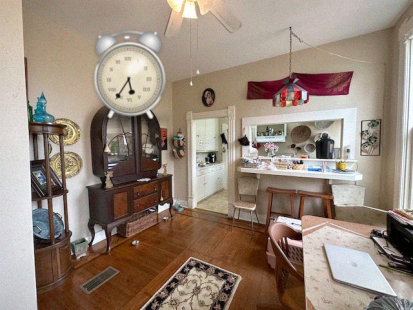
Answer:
5:36
